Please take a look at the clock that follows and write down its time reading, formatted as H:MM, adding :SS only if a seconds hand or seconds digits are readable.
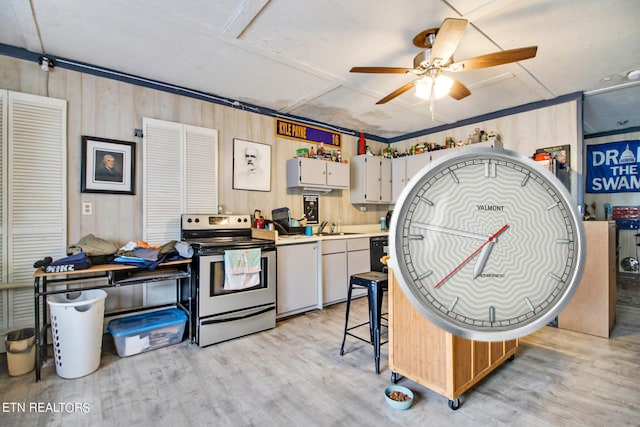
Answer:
6:46:38
